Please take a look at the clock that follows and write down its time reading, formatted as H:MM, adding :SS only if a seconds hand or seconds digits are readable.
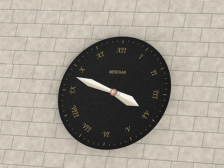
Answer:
3:48
